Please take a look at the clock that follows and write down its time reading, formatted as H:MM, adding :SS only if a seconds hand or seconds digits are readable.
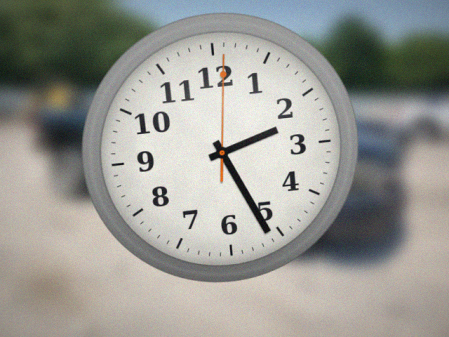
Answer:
2:26:01
